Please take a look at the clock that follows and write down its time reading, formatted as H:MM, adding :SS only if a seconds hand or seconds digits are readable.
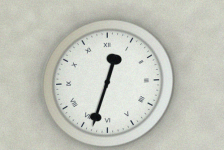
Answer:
12:33
